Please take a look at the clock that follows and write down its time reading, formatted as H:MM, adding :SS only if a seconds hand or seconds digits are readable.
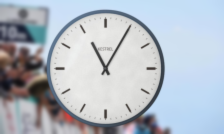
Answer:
11:05
